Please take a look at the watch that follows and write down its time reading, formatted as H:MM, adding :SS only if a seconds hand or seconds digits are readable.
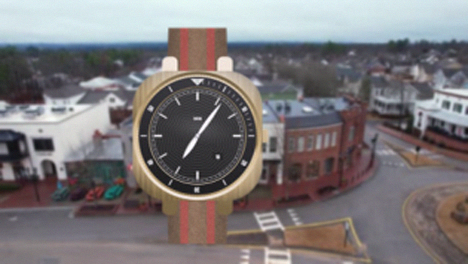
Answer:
7:06
